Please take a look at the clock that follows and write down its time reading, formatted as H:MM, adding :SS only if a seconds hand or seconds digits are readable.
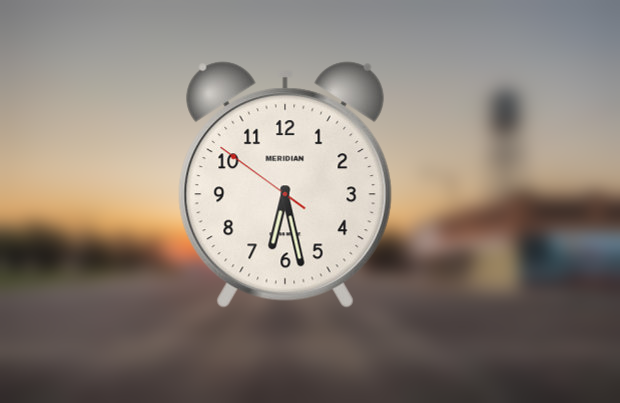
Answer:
6:27:51
